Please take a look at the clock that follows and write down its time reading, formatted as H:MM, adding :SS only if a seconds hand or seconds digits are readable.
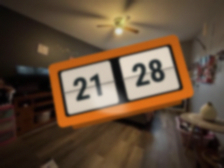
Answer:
21:28
